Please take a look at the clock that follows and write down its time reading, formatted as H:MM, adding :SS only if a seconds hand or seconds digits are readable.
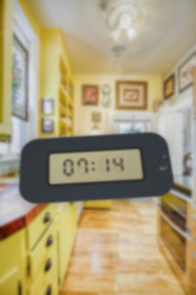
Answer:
7:14
